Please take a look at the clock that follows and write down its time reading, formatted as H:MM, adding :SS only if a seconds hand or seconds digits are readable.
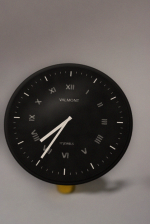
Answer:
7:35
